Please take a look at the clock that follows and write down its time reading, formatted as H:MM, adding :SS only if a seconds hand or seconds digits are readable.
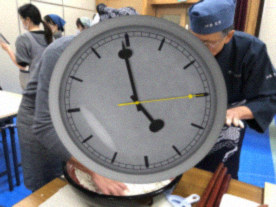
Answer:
4:59:15
